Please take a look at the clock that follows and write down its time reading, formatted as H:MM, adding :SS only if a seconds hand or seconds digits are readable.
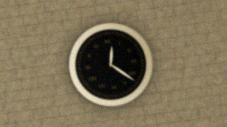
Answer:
12:22
